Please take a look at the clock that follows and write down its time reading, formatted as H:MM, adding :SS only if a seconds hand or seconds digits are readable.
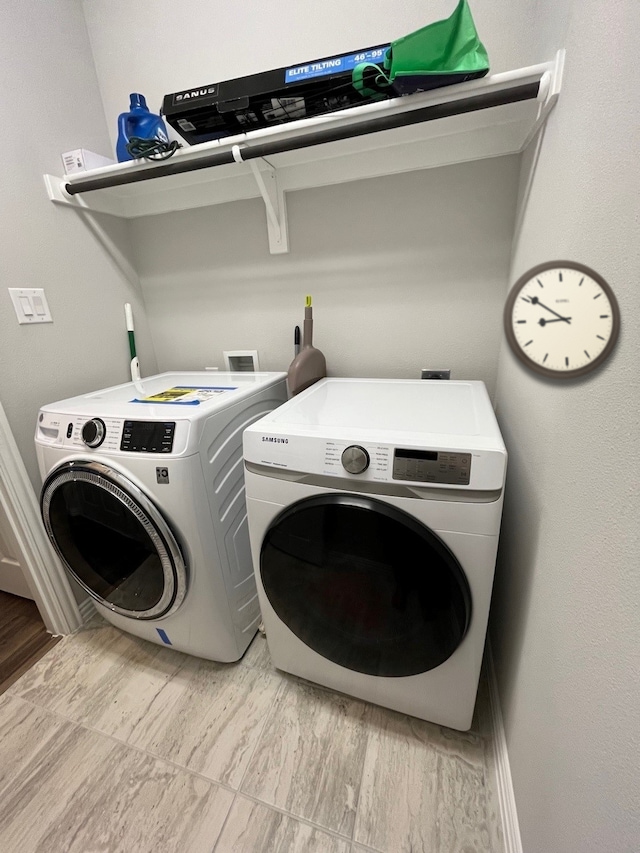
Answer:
8:51
